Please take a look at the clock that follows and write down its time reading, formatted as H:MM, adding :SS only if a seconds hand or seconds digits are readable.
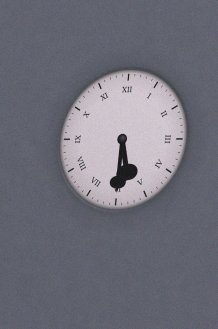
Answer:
5:30
